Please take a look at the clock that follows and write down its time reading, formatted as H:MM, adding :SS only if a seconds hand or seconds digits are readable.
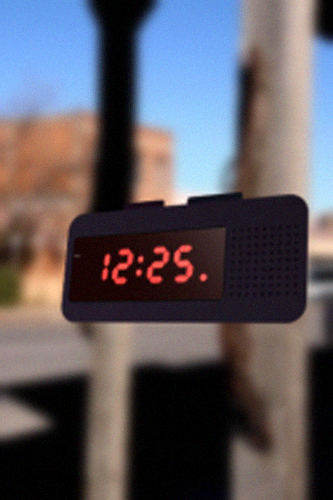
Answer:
12:25
